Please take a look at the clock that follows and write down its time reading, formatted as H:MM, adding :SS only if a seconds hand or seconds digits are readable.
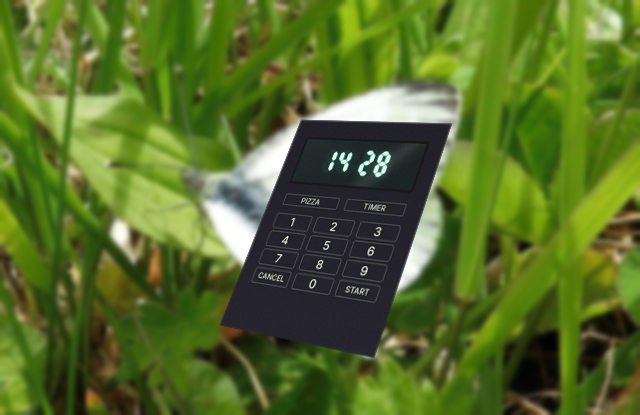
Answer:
14:28
